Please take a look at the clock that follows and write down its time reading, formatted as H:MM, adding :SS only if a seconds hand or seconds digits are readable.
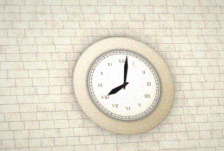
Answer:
8:02
